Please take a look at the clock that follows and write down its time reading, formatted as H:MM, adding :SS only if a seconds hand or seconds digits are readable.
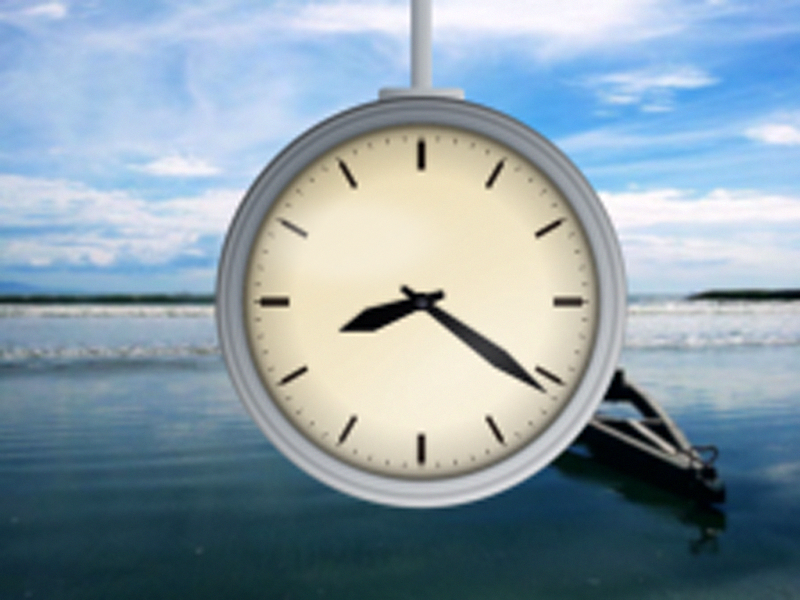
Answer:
8:21
